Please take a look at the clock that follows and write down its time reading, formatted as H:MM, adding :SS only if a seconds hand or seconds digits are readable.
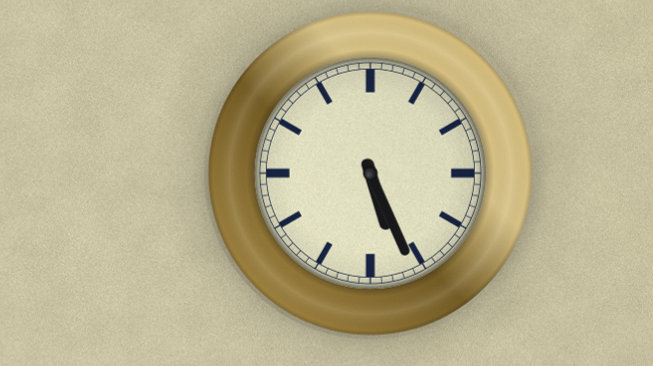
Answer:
5:26
